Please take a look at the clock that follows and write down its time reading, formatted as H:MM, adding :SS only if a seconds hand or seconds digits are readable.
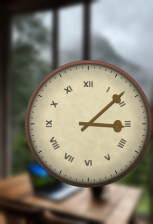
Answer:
3:08
